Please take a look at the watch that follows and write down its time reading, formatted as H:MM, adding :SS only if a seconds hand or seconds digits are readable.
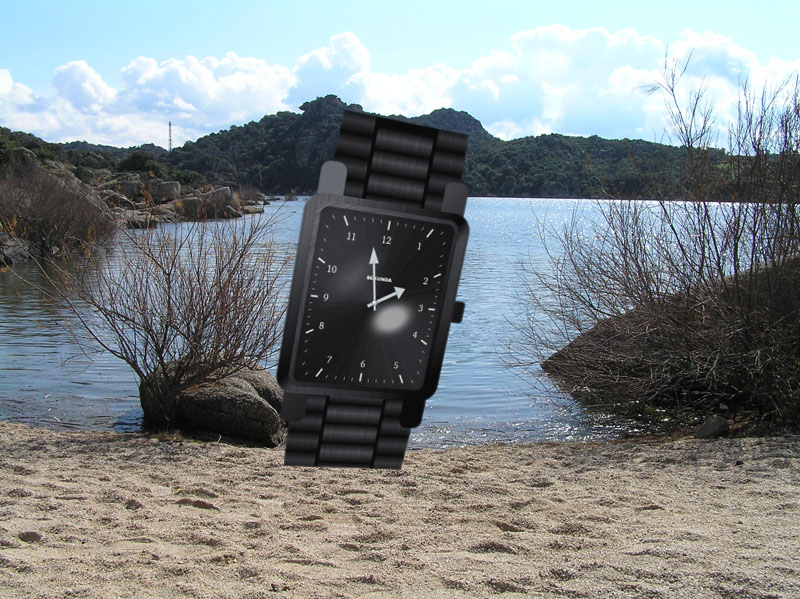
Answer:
1:58
